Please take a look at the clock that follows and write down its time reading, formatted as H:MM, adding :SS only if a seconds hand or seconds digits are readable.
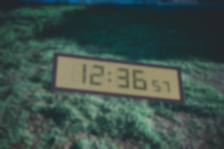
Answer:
12:36:57
